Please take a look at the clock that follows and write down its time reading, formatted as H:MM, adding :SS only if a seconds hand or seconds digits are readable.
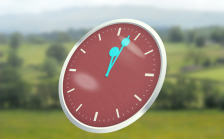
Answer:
12:03
